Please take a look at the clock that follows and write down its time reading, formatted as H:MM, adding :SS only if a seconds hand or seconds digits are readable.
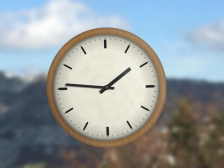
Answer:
1:46
